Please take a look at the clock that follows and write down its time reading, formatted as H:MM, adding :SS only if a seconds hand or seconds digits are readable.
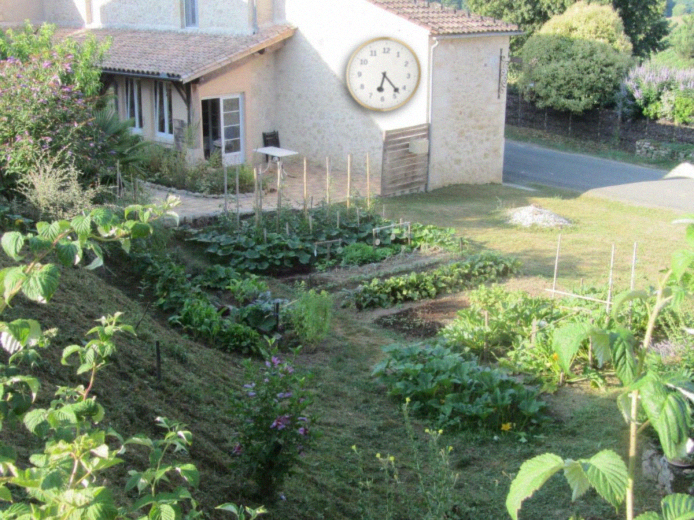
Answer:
6:23
